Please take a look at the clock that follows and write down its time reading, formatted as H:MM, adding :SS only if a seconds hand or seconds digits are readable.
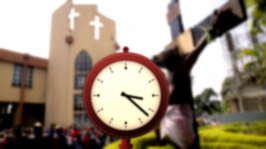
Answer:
3:22
